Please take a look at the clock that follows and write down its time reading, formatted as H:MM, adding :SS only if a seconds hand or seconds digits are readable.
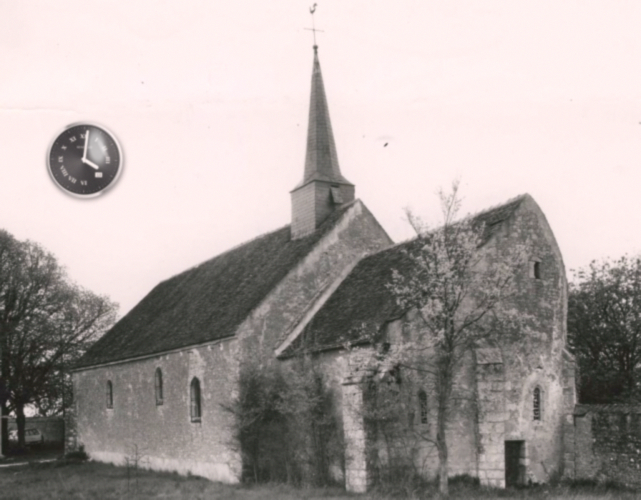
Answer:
4:01
